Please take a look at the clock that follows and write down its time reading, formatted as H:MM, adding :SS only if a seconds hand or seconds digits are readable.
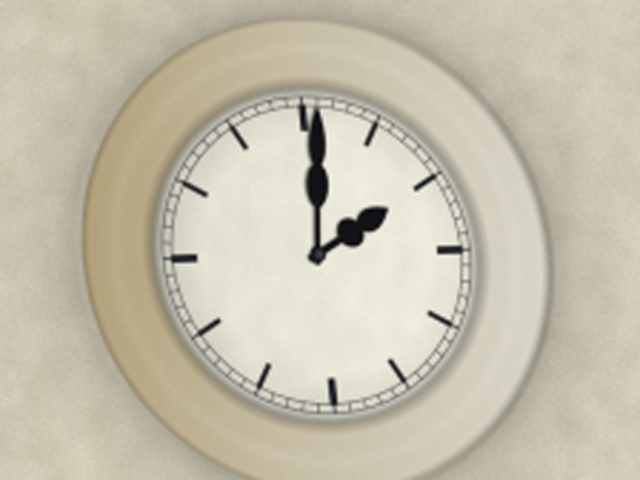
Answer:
2:01
